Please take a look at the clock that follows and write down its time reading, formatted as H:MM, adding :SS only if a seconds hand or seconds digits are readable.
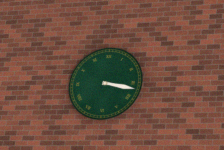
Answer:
3:17
